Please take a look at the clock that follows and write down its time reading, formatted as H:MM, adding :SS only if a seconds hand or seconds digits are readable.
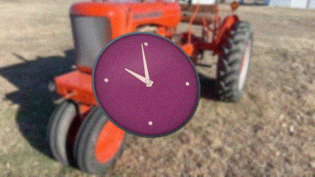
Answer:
9:59
